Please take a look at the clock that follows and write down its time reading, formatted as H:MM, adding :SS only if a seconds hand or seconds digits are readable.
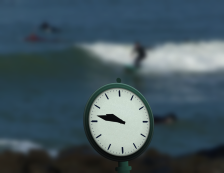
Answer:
9:47
